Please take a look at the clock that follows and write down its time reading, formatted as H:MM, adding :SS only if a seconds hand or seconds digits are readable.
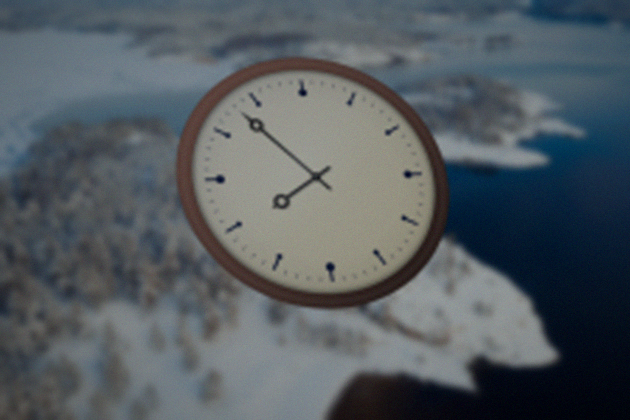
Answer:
7:53
